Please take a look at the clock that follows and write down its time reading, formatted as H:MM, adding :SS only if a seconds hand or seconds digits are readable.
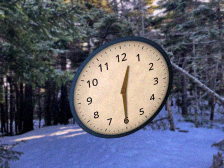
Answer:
12:30
